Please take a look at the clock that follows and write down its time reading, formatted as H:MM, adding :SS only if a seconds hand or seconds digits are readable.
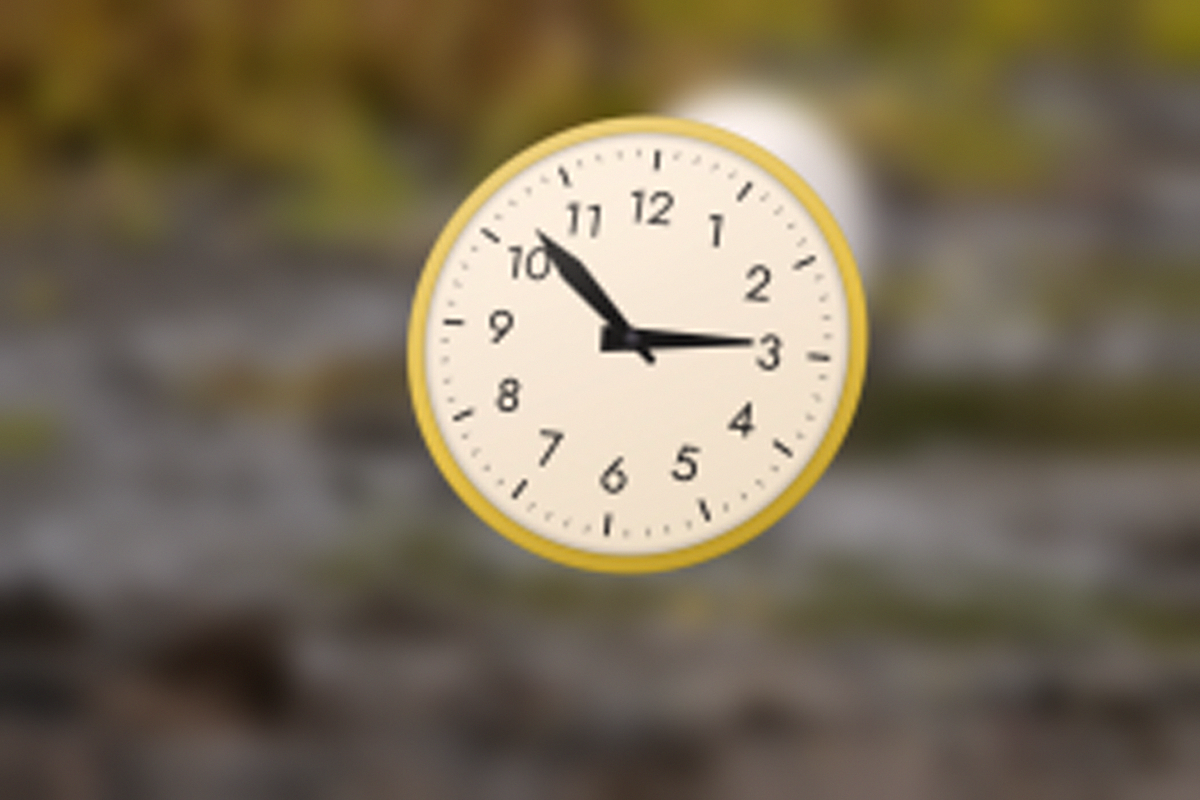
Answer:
2:52
